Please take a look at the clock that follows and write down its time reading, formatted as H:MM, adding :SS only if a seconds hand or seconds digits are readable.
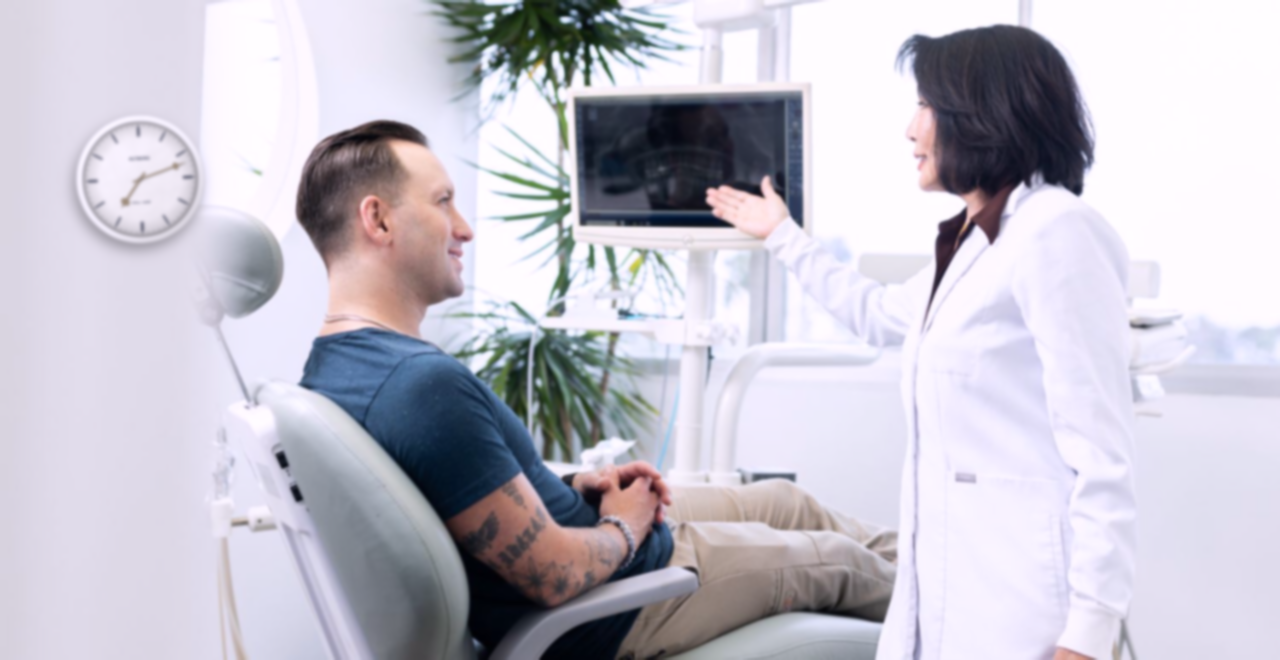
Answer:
7:12
